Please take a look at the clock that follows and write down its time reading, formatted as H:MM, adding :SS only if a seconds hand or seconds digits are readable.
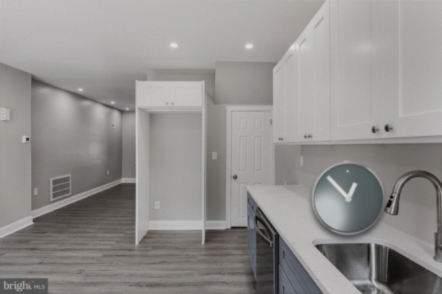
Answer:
12:53
